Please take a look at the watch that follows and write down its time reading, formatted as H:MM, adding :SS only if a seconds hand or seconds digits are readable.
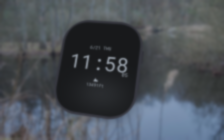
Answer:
11:58
